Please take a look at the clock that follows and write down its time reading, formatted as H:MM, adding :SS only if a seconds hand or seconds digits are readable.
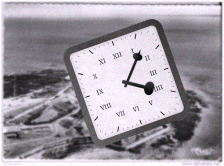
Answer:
4:07
